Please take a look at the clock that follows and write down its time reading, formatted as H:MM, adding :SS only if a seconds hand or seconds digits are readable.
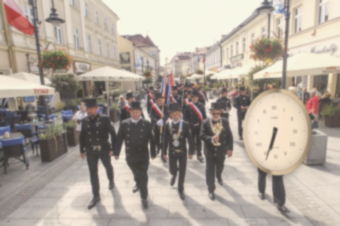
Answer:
6:34
